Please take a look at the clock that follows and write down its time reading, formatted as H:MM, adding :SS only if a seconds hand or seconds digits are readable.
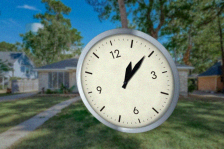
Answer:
1:09
